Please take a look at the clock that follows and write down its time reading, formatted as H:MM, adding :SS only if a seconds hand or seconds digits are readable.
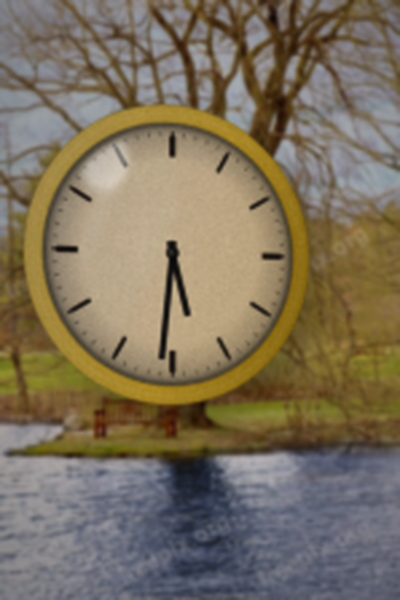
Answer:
5:31
